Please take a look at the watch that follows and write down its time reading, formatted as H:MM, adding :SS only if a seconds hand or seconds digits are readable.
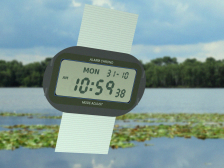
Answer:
10:59:38
